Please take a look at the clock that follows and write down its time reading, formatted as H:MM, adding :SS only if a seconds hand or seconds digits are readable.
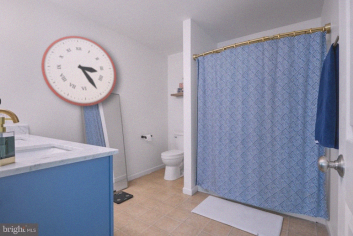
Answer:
3:25
